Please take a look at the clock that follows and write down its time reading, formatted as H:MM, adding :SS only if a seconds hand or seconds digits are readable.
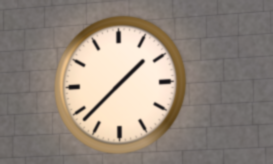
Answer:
1:38
